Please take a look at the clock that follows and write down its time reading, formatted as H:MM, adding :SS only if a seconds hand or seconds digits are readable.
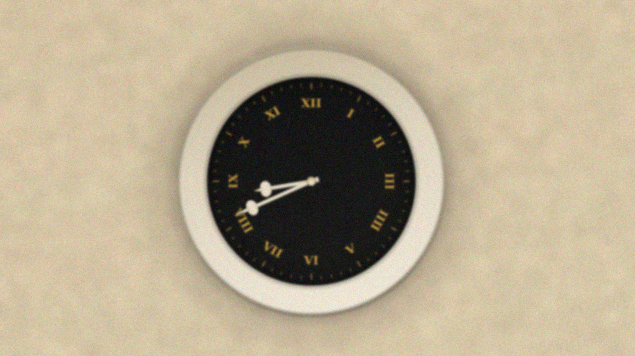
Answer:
8:41
